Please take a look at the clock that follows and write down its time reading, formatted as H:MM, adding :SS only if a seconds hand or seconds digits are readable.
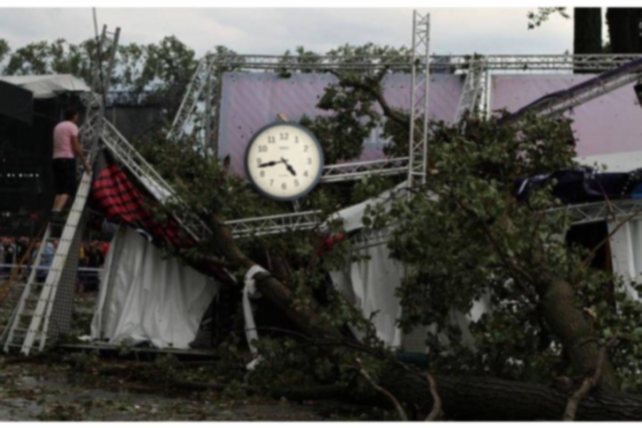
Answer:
4:43
